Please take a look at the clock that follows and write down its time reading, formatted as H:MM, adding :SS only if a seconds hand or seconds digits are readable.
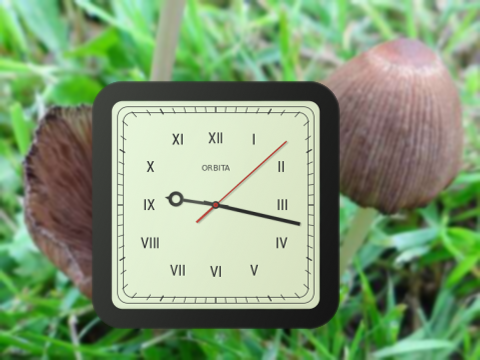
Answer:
9:17:08
